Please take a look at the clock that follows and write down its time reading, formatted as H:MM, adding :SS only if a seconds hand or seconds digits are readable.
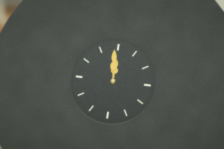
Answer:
11:59
